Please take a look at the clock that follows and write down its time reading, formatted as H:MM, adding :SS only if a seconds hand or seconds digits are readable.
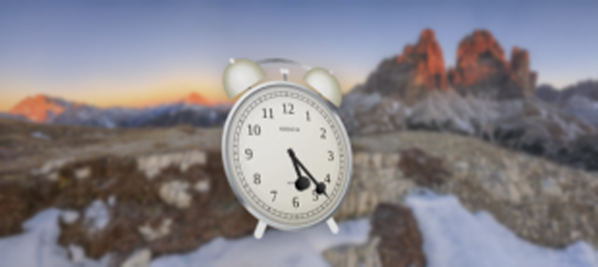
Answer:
5:23
